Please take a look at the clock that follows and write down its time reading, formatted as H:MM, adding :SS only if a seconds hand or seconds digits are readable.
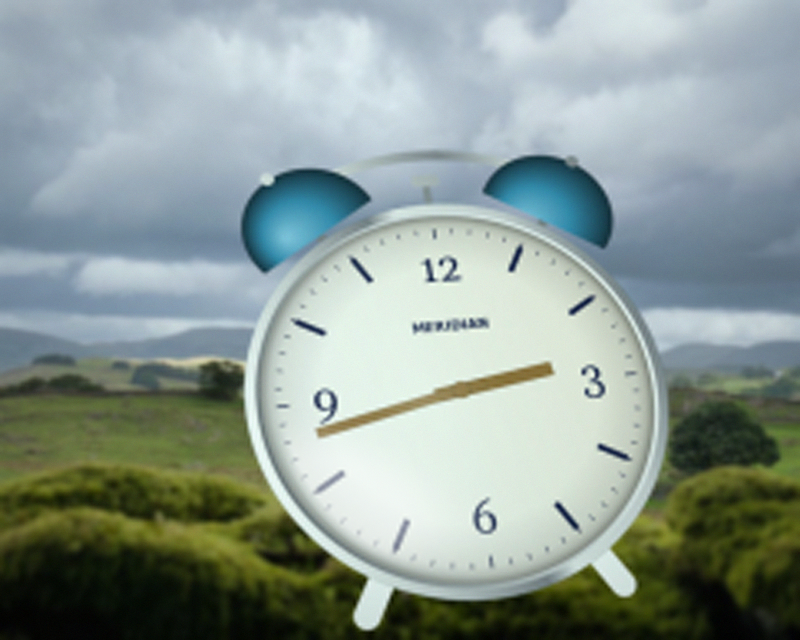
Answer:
2:43
